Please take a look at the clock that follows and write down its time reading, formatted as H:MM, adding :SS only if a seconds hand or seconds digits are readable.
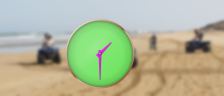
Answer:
1:30
